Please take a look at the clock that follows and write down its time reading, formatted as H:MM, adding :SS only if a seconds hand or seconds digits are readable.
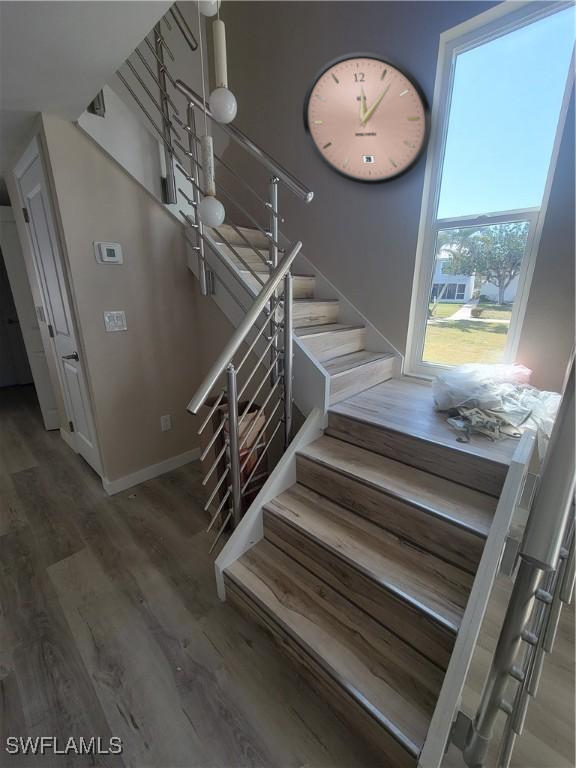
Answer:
12:07
